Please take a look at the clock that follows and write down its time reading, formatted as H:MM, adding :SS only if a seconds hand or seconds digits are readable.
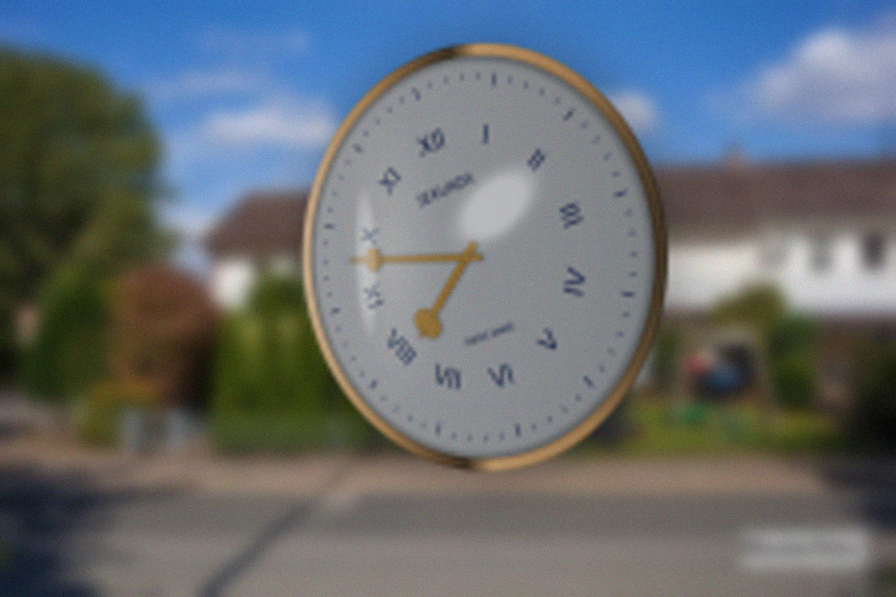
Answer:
7:48
